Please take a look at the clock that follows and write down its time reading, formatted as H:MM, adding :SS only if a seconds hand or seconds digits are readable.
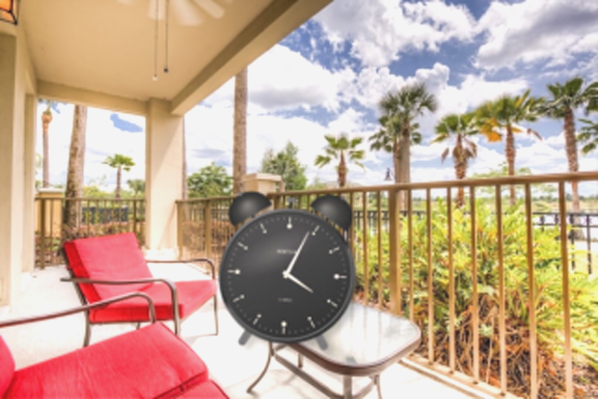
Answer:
4:04
